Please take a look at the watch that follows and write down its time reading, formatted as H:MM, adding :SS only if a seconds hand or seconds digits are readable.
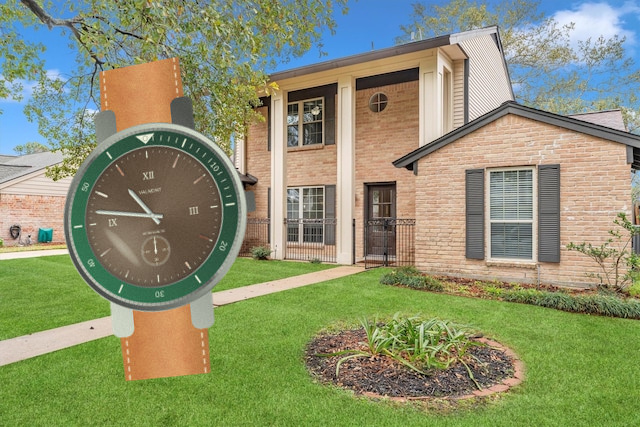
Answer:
10:47
